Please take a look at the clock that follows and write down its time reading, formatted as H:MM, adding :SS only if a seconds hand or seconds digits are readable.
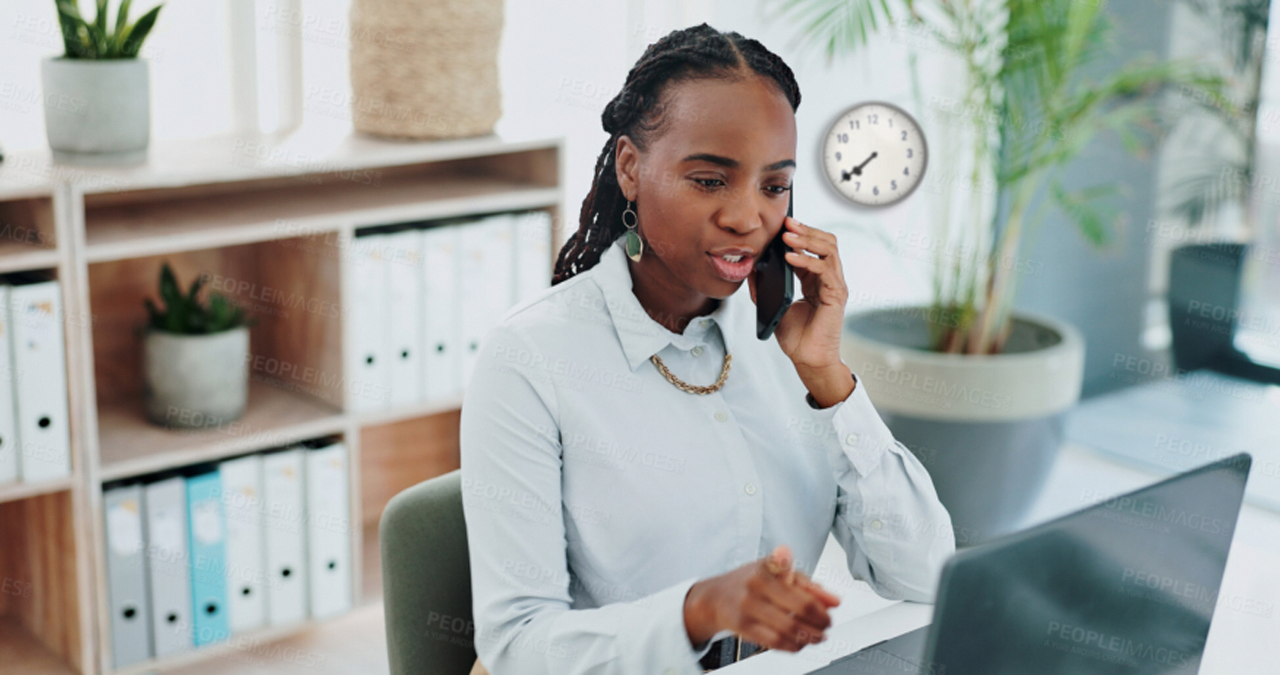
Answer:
7:39
